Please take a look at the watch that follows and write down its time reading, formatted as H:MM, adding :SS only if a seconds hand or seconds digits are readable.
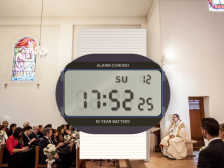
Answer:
17:52:25
